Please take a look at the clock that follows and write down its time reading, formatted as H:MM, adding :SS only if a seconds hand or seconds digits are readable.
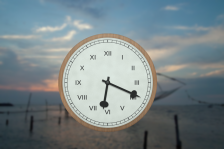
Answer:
6:19
